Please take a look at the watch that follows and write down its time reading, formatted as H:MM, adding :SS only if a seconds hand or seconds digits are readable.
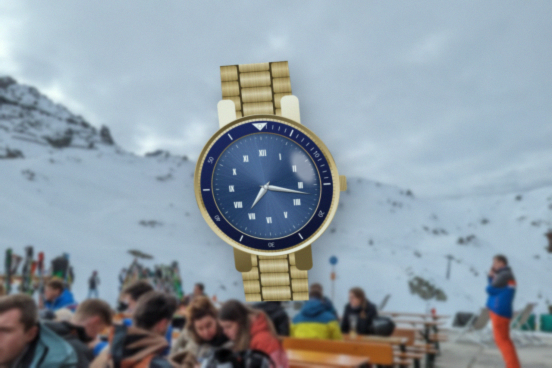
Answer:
7:17
